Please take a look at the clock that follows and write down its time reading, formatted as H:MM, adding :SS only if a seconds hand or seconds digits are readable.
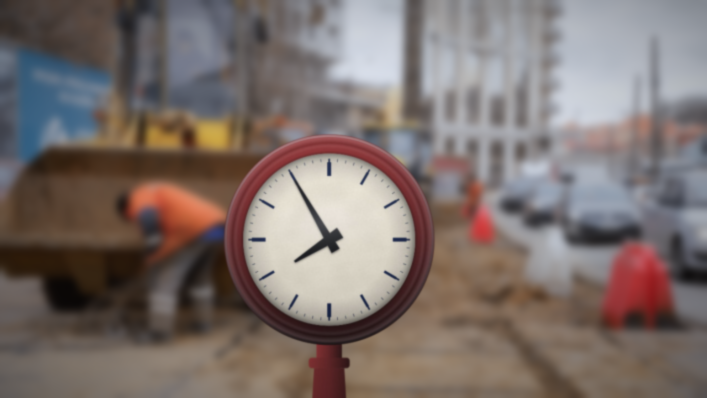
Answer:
7:55
